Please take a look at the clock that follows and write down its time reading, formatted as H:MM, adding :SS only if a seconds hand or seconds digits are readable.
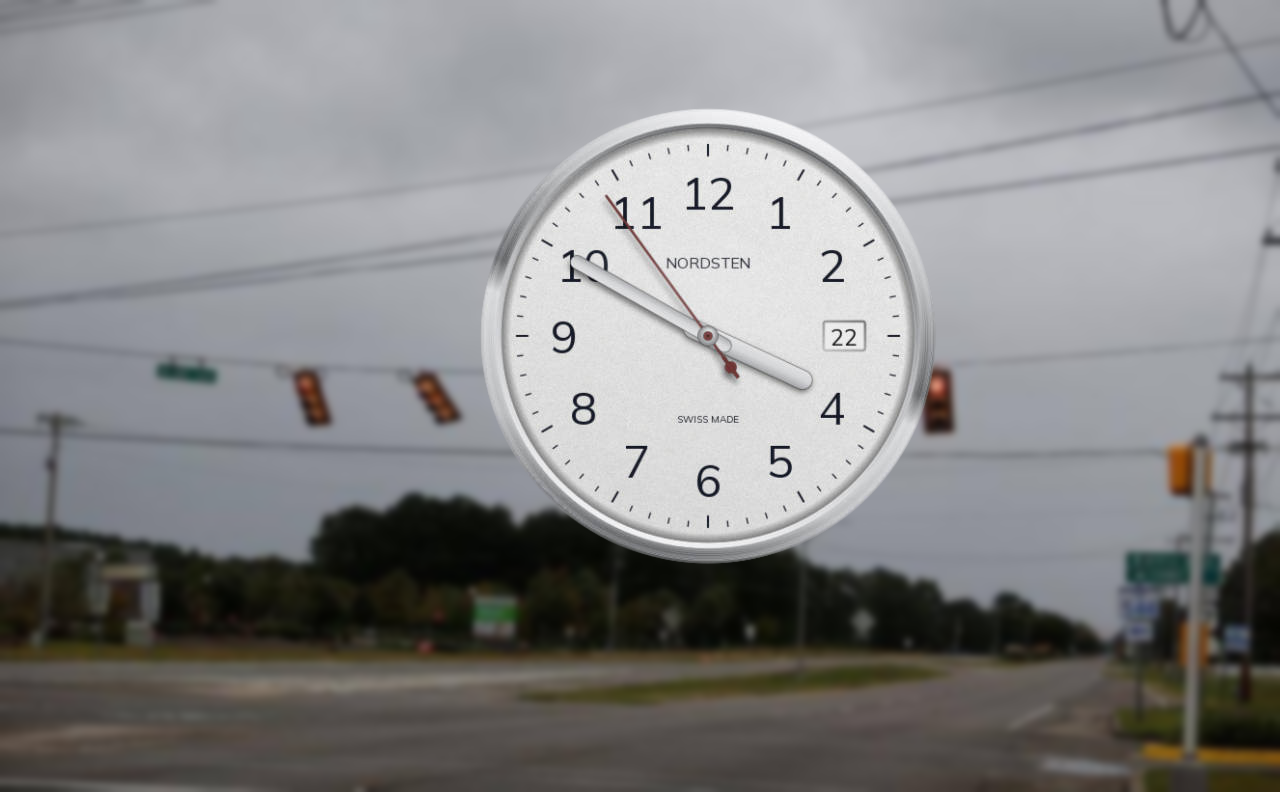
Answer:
3:49:54
